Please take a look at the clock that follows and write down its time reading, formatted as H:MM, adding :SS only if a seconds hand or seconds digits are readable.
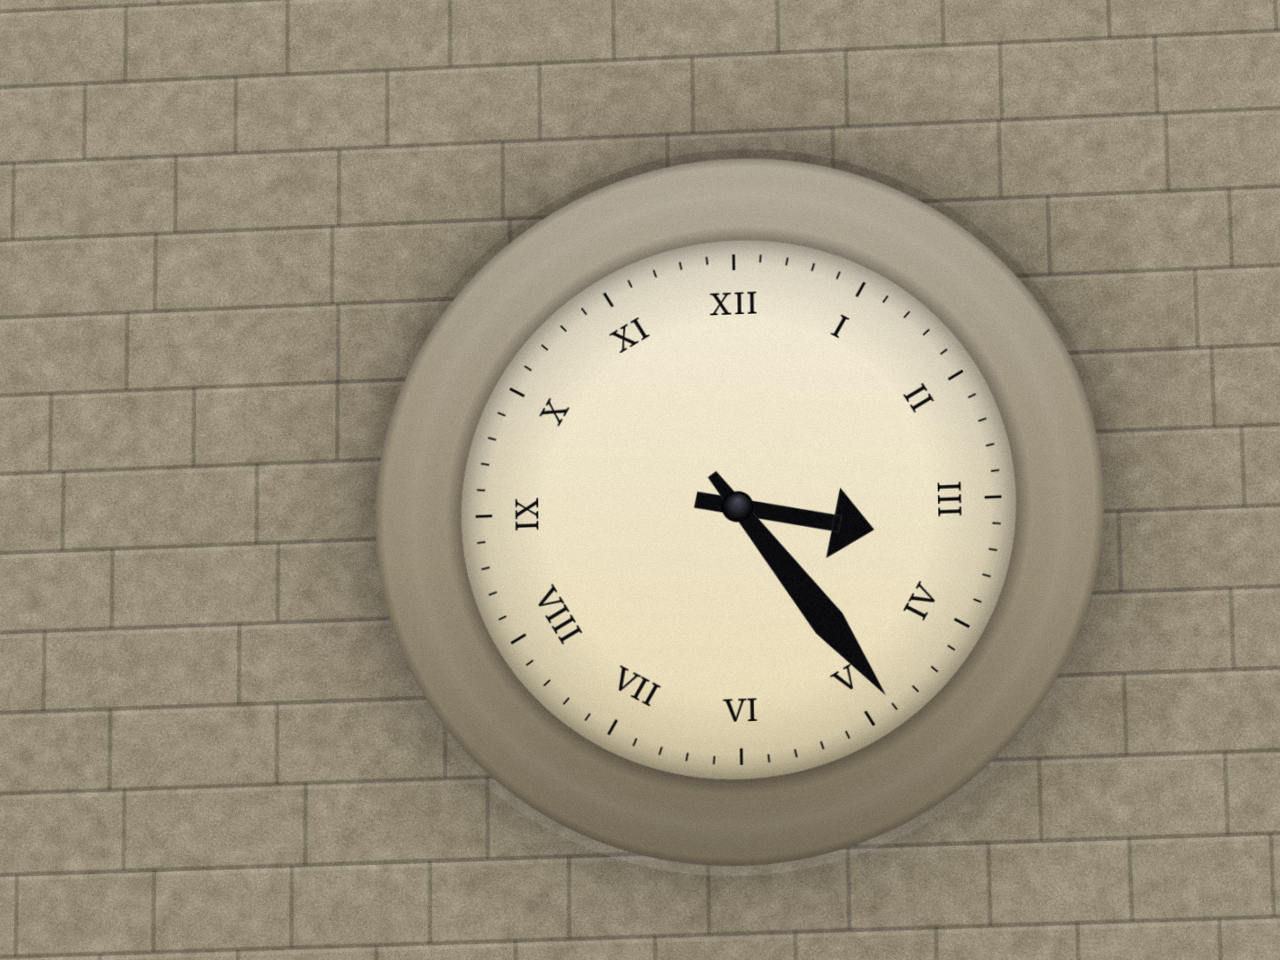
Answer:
3:24
